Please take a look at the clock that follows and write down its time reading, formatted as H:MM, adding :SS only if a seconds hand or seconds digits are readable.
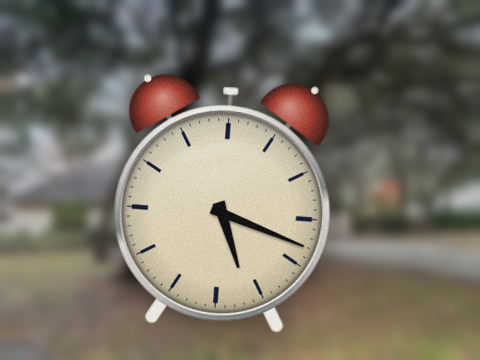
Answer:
5:18
